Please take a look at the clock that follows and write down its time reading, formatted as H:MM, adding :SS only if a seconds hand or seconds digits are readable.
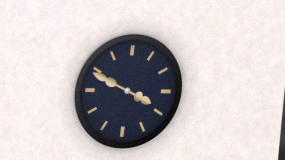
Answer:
3:49
